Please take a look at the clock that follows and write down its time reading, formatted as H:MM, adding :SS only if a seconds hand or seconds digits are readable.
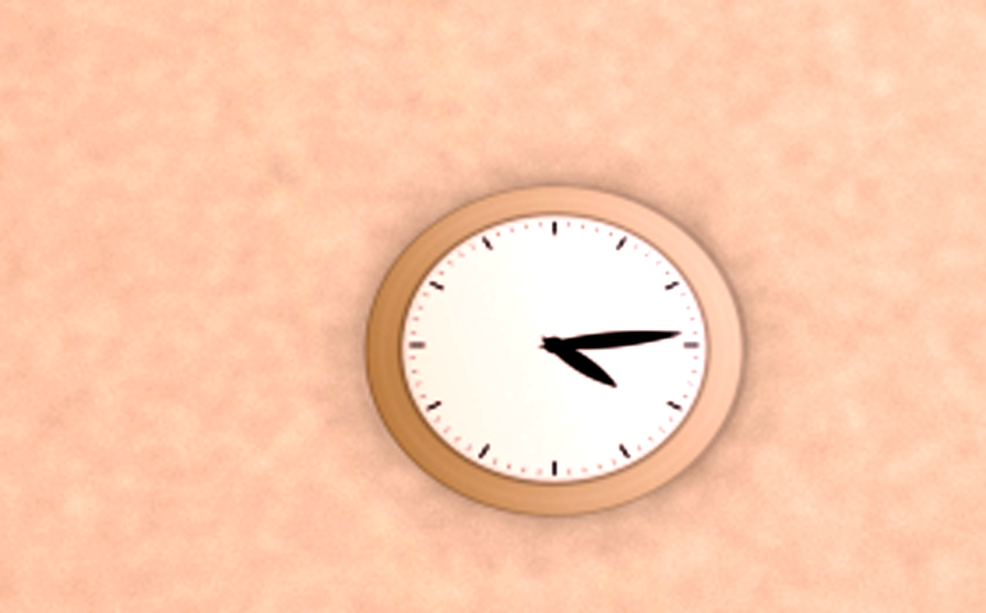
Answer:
4:14
